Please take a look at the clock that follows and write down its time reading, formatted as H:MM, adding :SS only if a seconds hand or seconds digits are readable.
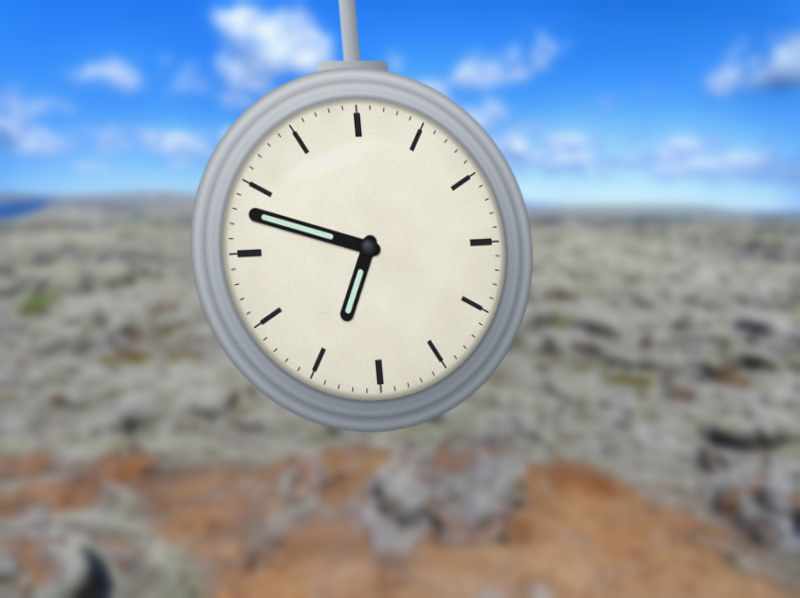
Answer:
6:48
